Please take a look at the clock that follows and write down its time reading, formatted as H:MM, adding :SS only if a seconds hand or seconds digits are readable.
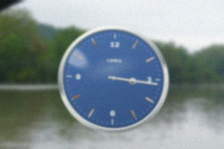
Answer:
3:16
